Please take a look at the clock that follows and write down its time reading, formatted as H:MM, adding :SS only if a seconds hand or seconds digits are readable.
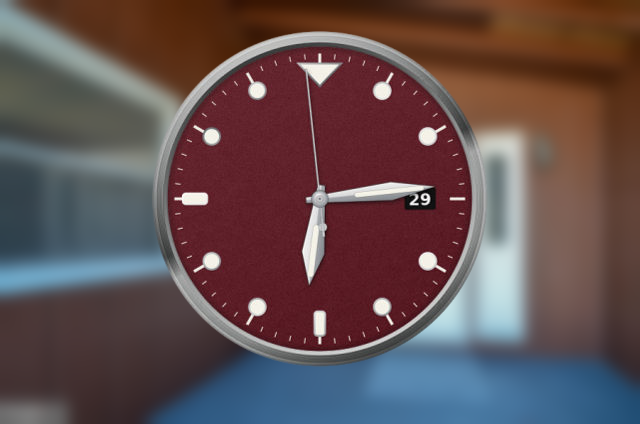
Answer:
6:13:59
